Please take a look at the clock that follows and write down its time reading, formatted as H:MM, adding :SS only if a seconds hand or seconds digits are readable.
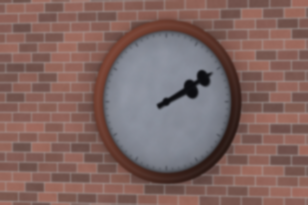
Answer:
2:10
